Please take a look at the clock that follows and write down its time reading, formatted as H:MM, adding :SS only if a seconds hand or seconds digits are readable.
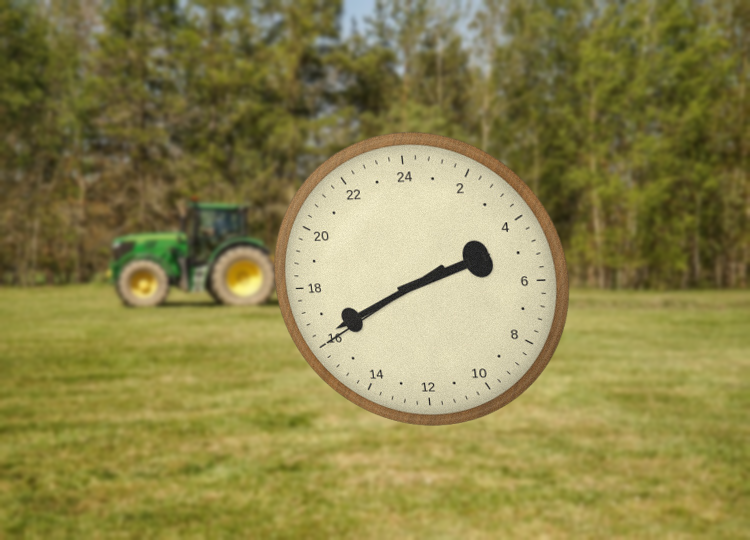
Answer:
4:40:40
